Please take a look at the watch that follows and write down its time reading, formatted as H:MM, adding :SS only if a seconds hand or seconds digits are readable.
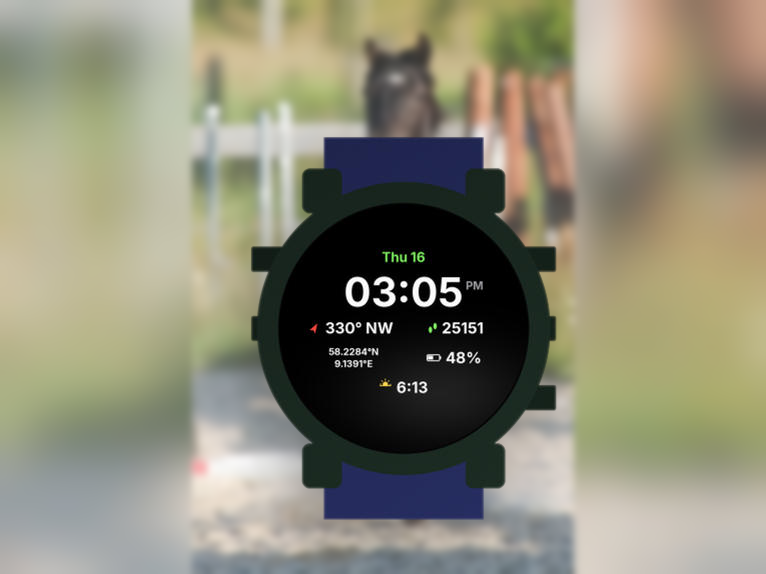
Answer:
3:05
